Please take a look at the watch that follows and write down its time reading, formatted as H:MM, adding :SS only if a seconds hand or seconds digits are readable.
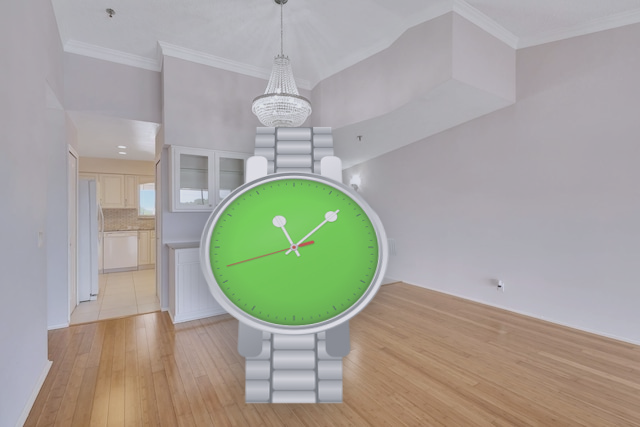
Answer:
11:07:42
